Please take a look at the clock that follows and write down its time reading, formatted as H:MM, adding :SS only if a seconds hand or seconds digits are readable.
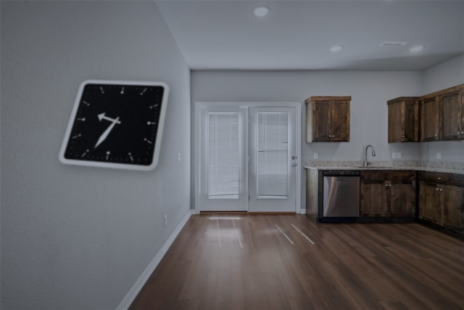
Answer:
9:34
